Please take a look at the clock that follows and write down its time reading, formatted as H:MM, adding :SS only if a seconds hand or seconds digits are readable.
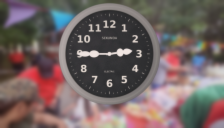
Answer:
2:45
